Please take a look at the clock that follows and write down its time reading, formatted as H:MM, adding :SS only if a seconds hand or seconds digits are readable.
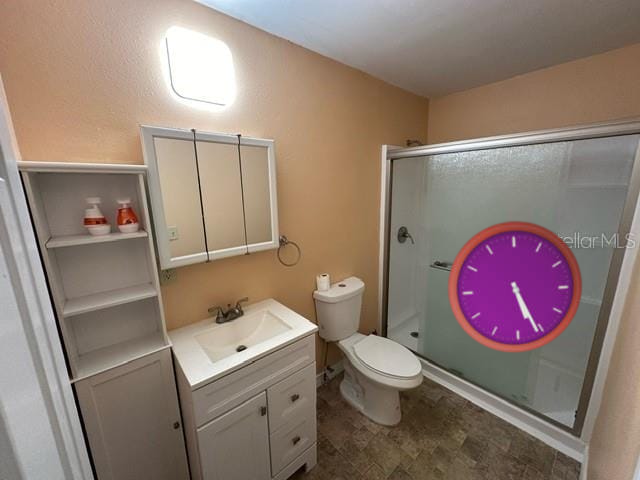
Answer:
5:26
